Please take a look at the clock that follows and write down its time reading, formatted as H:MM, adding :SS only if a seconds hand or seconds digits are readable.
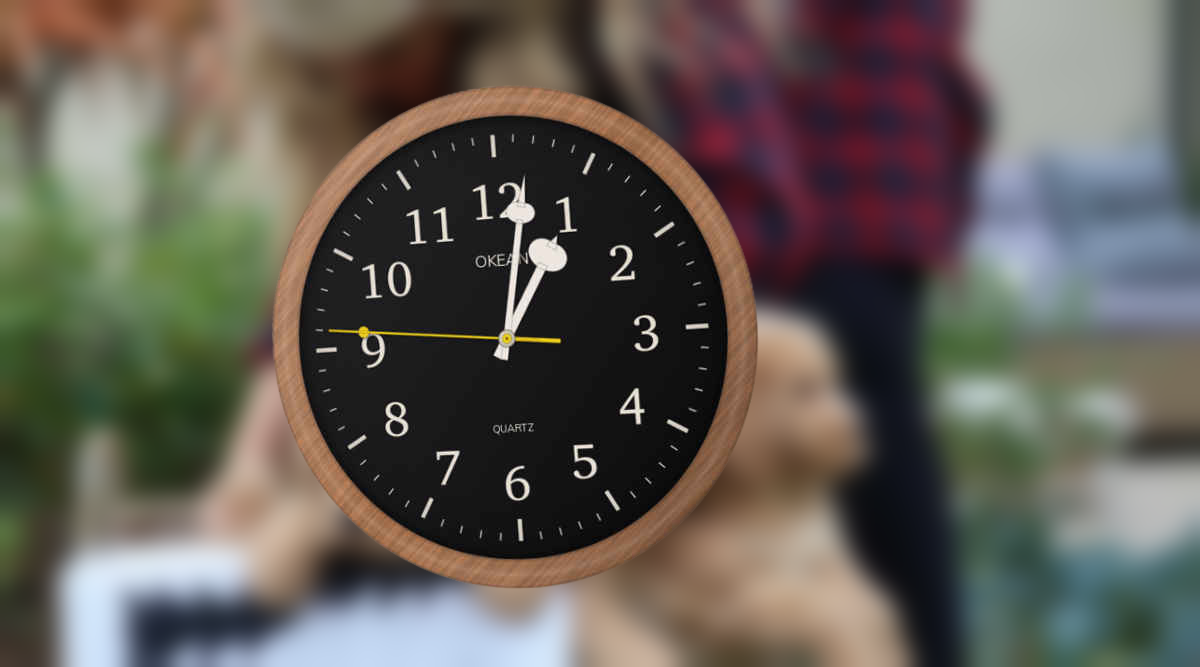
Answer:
1:01:46
